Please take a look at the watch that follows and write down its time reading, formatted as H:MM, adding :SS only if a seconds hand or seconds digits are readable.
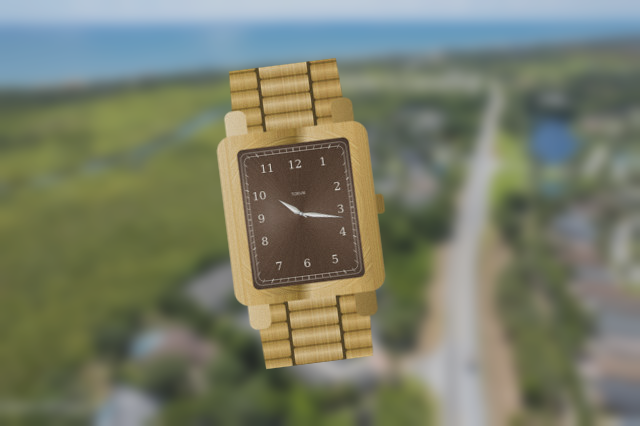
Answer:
10:17
